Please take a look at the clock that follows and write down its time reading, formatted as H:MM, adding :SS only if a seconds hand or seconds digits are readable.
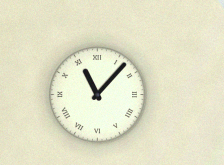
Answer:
11:07
